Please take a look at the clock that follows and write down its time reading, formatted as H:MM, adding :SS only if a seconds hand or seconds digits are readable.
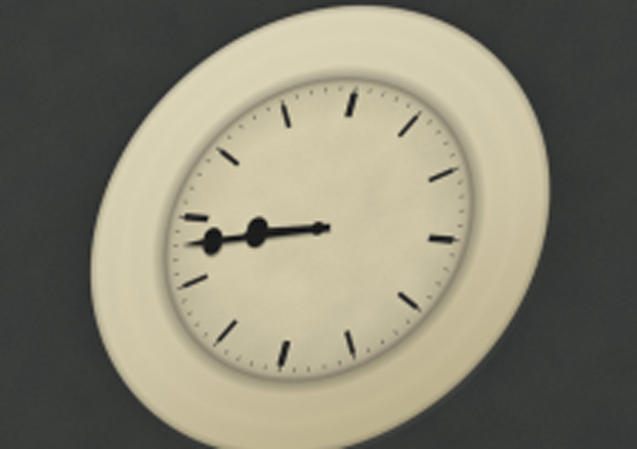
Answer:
8:43
